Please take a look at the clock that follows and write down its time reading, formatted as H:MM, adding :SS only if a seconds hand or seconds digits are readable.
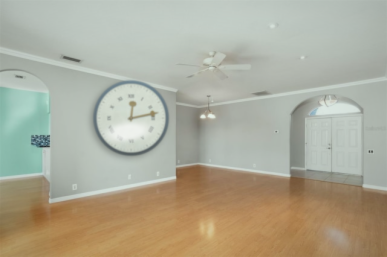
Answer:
12:13
